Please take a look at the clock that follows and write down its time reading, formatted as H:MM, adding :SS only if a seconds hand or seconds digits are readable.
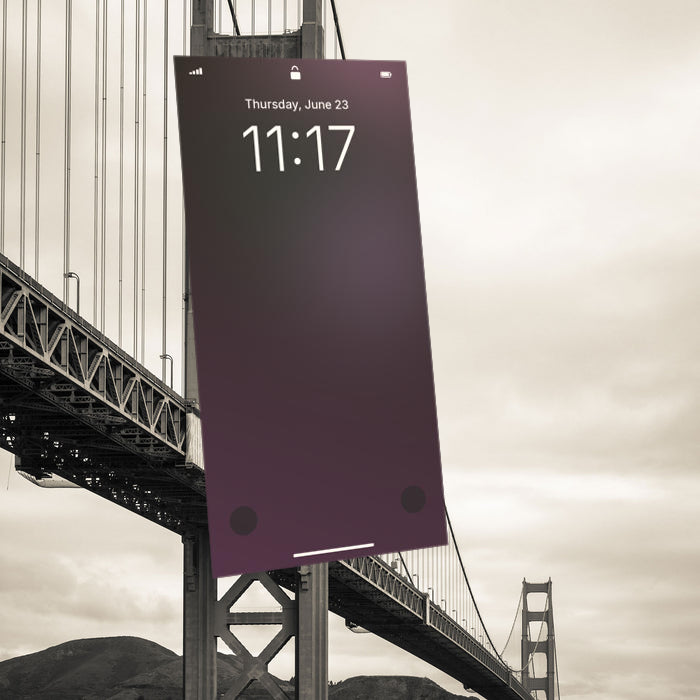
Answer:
11:17
